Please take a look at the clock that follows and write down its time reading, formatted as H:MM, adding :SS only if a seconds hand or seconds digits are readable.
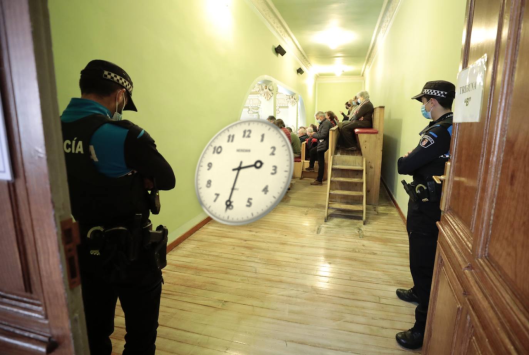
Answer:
2:31
